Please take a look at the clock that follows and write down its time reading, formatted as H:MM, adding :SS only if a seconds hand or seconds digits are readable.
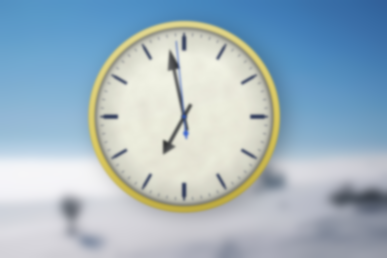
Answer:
6:57:59
